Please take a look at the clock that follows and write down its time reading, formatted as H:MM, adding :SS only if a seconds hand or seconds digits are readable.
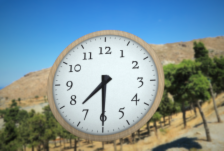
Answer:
7:30
